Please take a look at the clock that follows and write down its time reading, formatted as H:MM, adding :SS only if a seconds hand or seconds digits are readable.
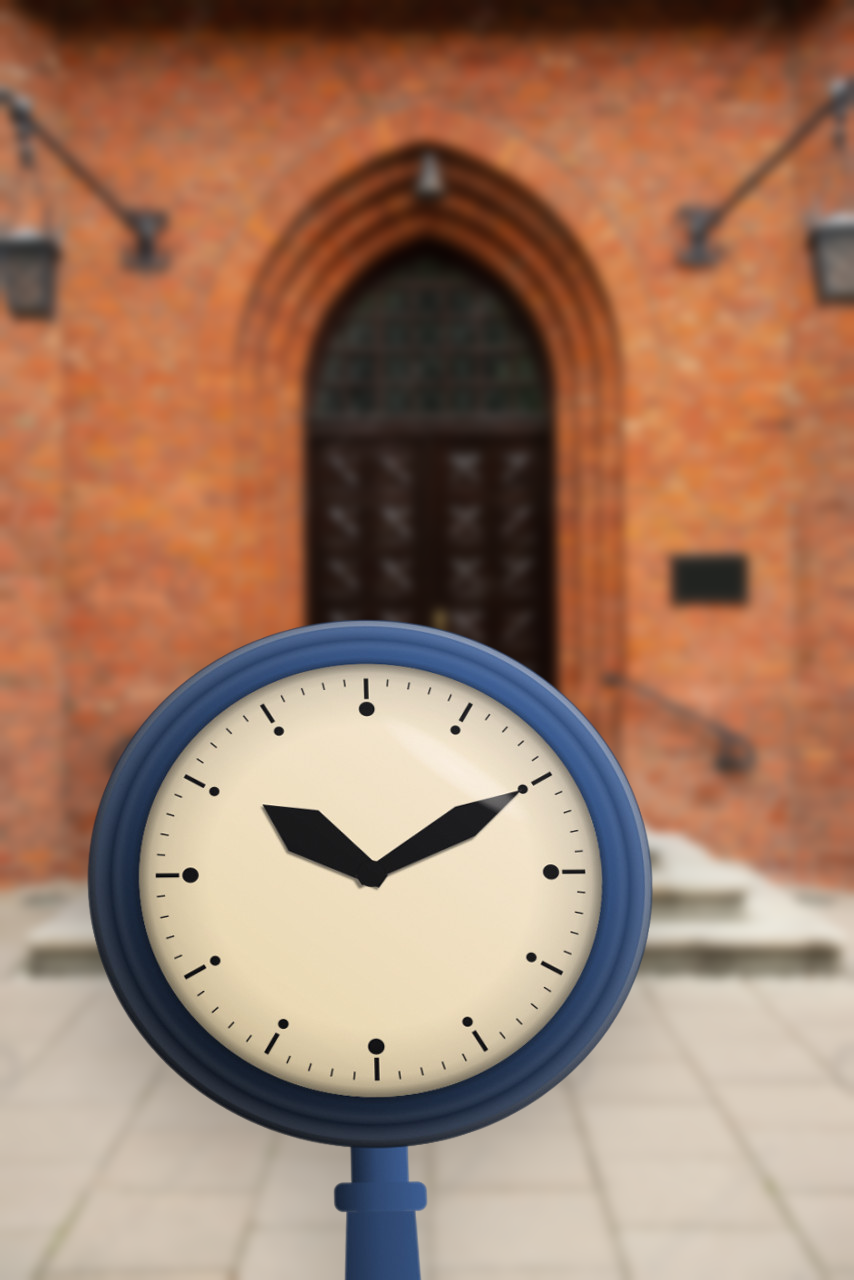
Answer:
10:10
